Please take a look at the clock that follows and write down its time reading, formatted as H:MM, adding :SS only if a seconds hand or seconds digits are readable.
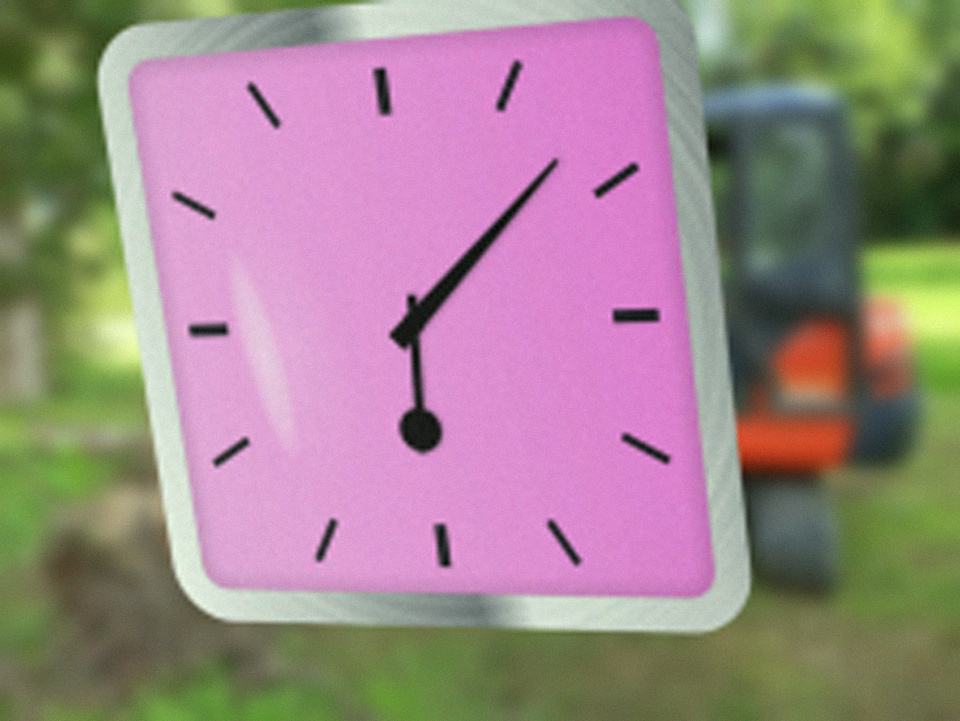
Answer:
6:08
